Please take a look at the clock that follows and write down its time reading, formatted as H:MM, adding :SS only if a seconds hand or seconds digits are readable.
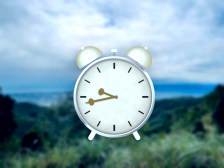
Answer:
9:43
